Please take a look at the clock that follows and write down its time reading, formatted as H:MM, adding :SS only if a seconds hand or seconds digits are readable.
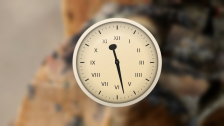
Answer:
11:28
